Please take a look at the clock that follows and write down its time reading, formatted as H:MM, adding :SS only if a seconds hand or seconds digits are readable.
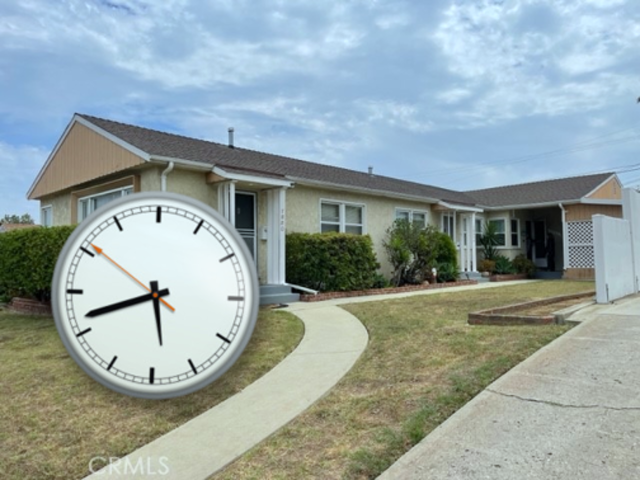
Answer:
5:41:51
